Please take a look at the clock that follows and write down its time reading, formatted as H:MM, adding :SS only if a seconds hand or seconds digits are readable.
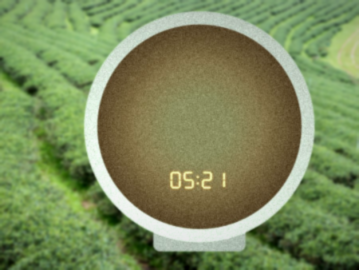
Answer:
5:21
